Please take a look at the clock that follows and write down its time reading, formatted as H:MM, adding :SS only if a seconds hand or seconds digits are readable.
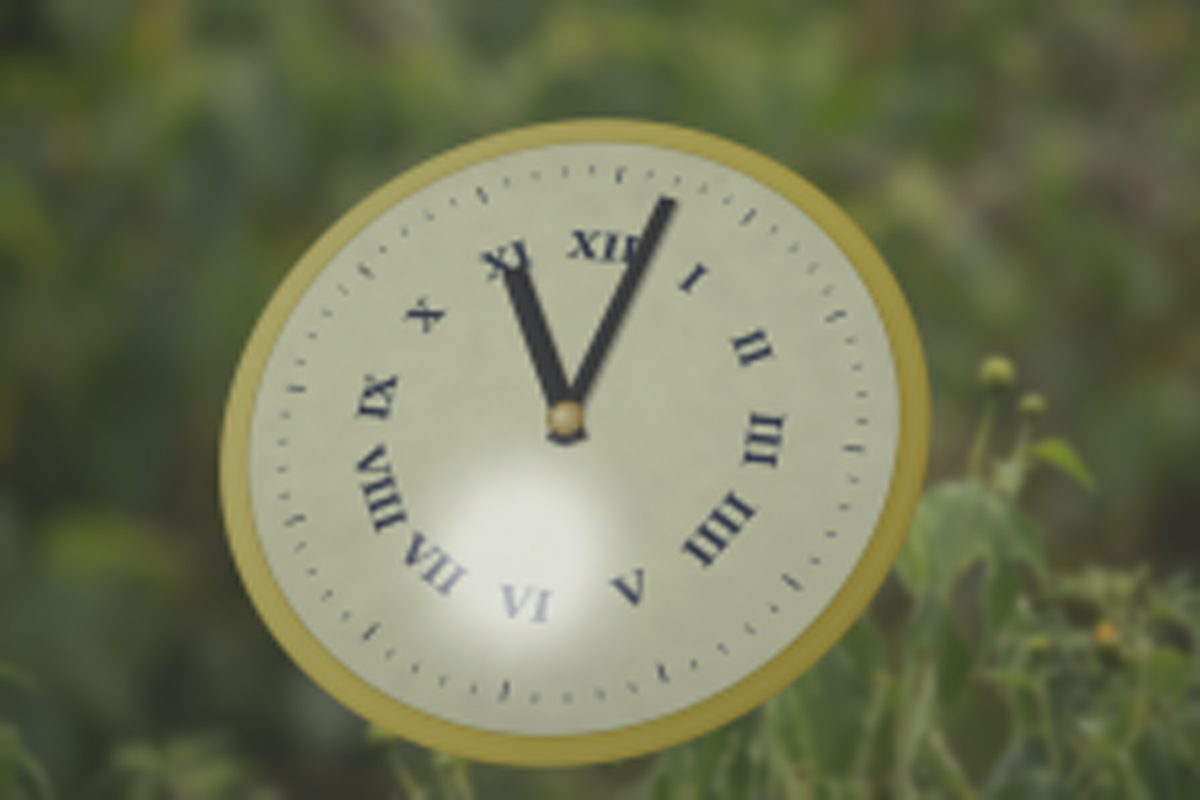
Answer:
11:02
